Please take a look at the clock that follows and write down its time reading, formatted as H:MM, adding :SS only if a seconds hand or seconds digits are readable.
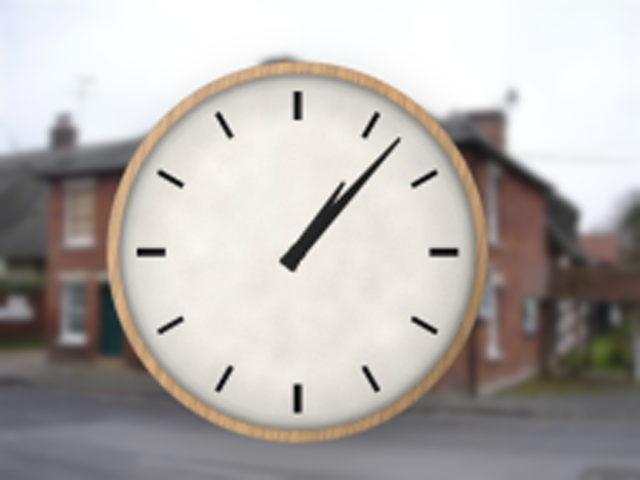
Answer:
1:07
